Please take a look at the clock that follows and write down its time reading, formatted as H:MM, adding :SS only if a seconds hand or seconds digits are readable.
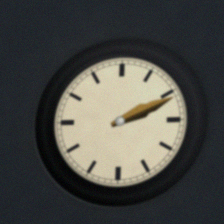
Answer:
2:11
